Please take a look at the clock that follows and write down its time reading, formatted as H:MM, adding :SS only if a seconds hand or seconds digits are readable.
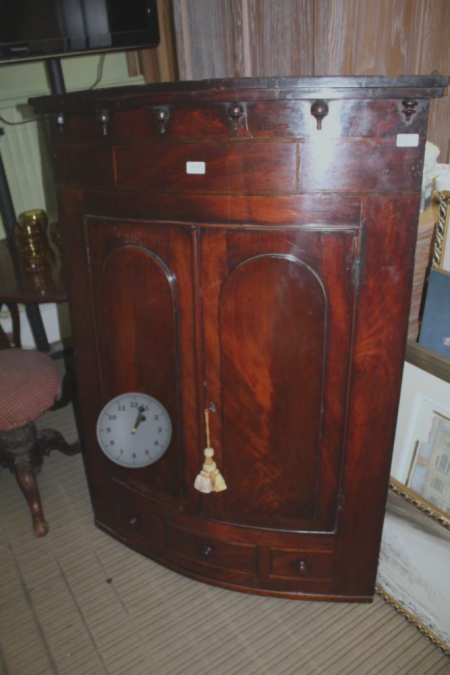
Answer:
1:03
